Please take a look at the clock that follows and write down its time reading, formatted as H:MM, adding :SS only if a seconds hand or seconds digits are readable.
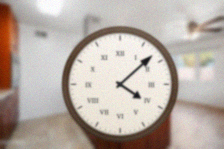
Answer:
4:08
